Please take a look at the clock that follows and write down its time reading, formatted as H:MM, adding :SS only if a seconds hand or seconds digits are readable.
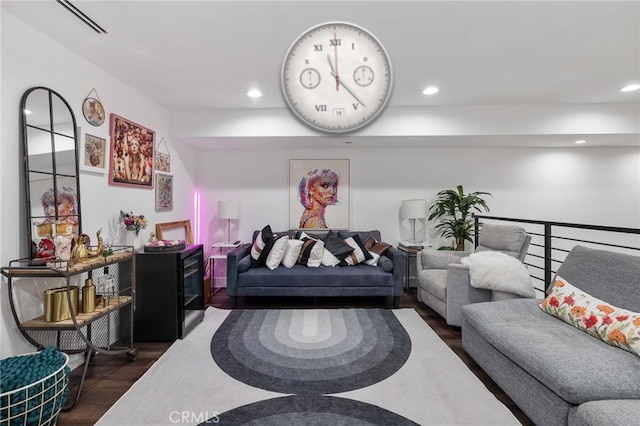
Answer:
11:23
